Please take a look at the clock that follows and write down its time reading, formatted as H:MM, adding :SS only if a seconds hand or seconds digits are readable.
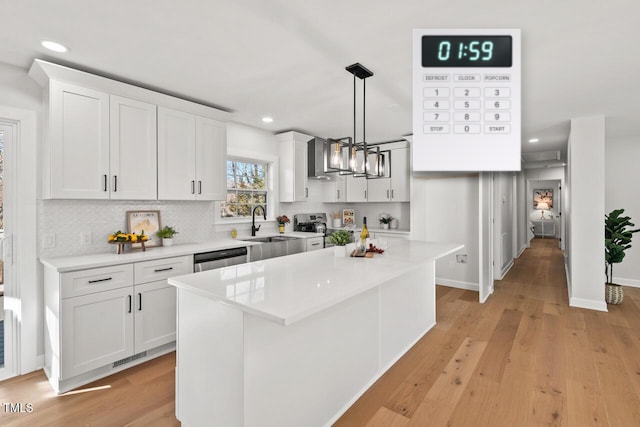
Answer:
1:59
